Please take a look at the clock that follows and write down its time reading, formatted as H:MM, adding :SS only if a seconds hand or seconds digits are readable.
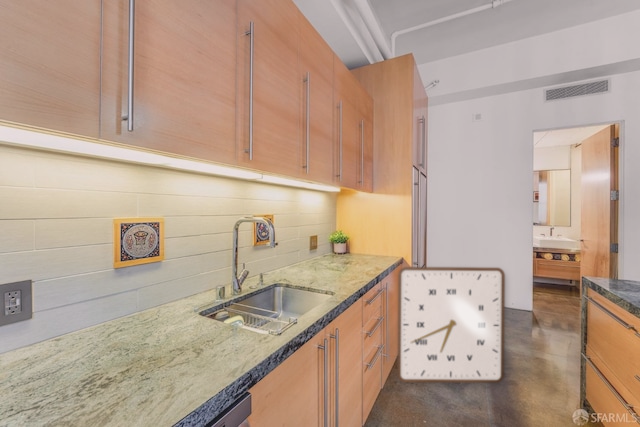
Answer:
6:41
